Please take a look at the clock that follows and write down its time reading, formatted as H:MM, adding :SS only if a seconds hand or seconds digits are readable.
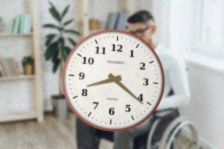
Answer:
8:21
